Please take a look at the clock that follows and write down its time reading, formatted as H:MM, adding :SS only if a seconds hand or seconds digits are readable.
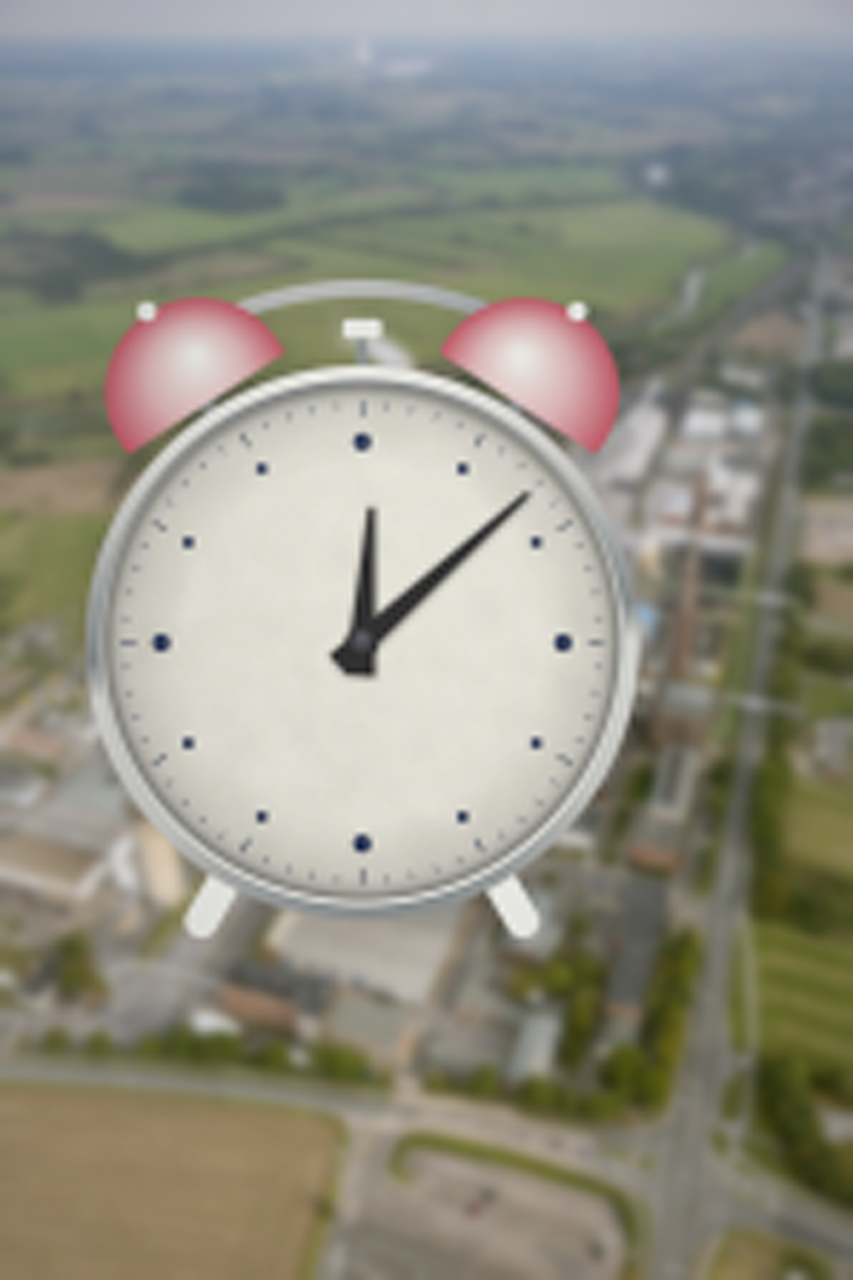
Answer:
12:08
